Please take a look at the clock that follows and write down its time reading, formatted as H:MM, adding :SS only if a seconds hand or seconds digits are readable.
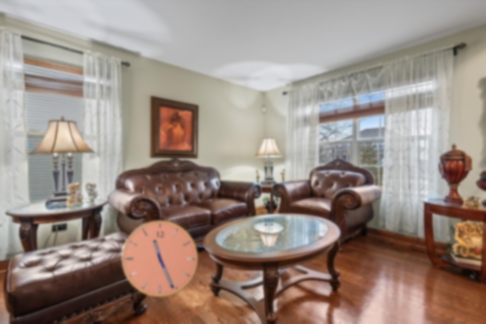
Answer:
11:26
